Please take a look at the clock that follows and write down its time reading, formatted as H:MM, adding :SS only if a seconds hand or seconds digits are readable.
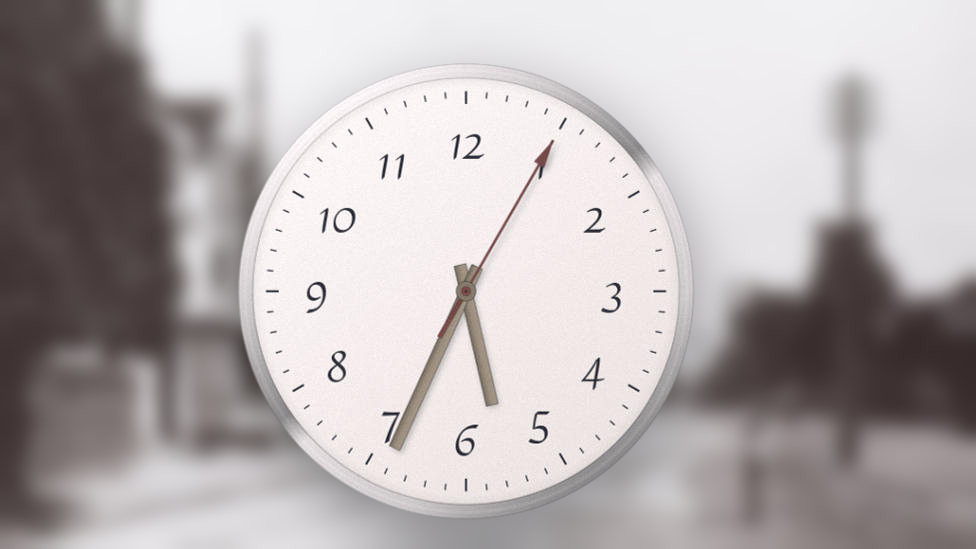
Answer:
5:34:05
